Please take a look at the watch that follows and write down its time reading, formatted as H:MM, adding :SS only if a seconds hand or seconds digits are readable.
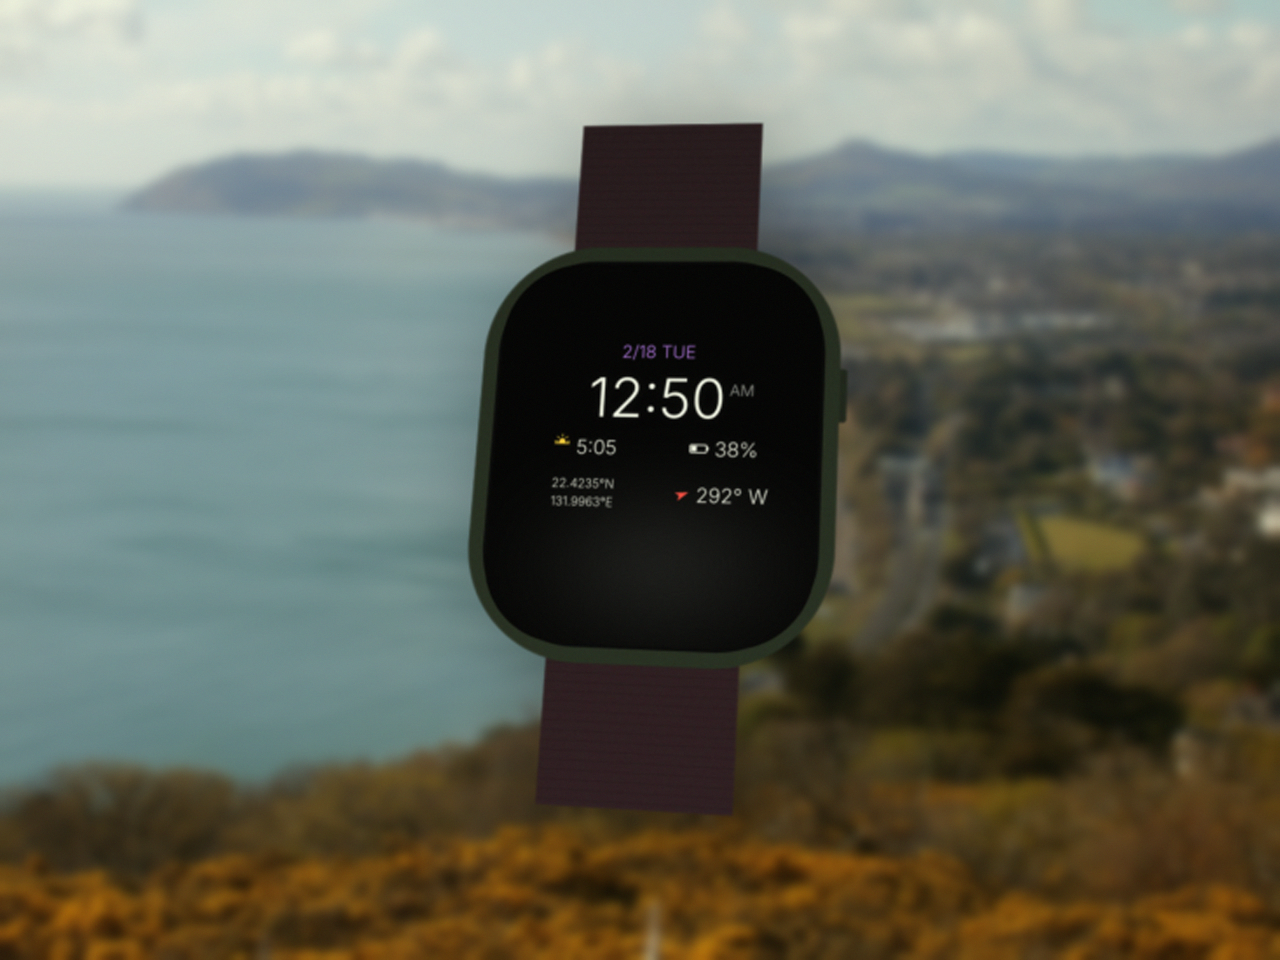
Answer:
12:50
